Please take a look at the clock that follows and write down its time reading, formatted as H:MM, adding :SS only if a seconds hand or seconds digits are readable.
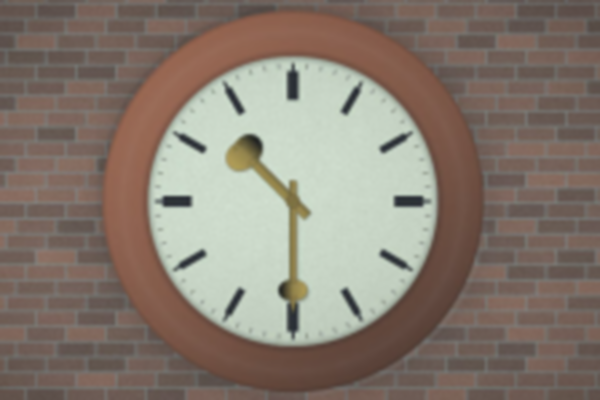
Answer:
10:30
